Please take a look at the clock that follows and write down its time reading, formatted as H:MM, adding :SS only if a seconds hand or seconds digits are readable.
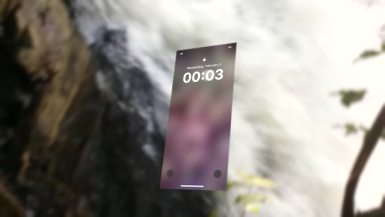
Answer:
0:03
